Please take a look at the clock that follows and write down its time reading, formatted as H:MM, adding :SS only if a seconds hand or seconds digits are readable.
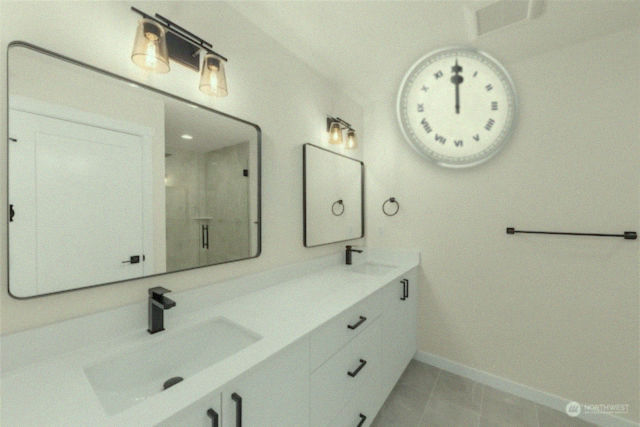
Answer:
12:00
